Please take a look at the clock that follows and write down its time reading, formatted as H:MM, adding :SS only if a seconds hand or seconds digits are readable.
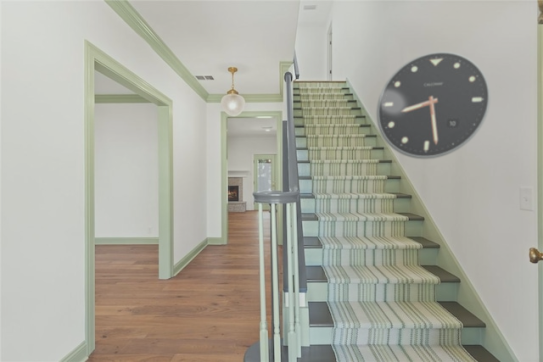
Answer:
8:28
